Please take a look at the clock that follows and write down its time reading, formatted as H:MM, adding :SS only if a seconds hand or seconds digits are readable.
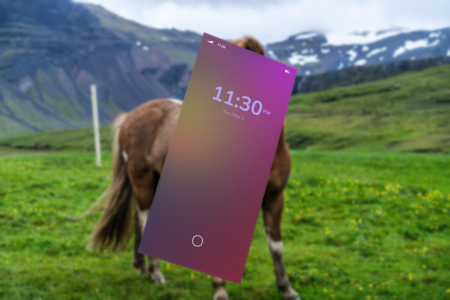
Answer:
11:30
